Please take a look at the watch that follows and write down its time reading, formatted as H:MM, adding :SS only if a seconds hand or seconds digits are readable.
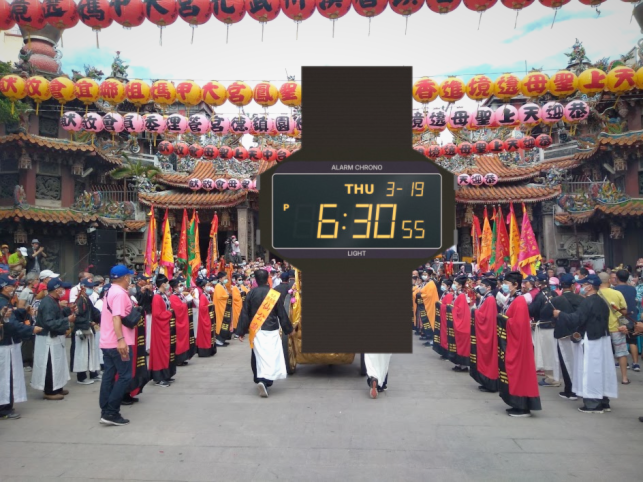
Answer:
6:30:55
